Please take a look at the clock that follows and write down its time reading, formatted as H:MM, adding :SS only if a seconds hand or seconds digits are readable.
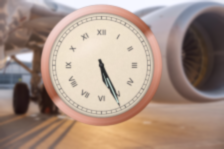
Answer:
5:26
